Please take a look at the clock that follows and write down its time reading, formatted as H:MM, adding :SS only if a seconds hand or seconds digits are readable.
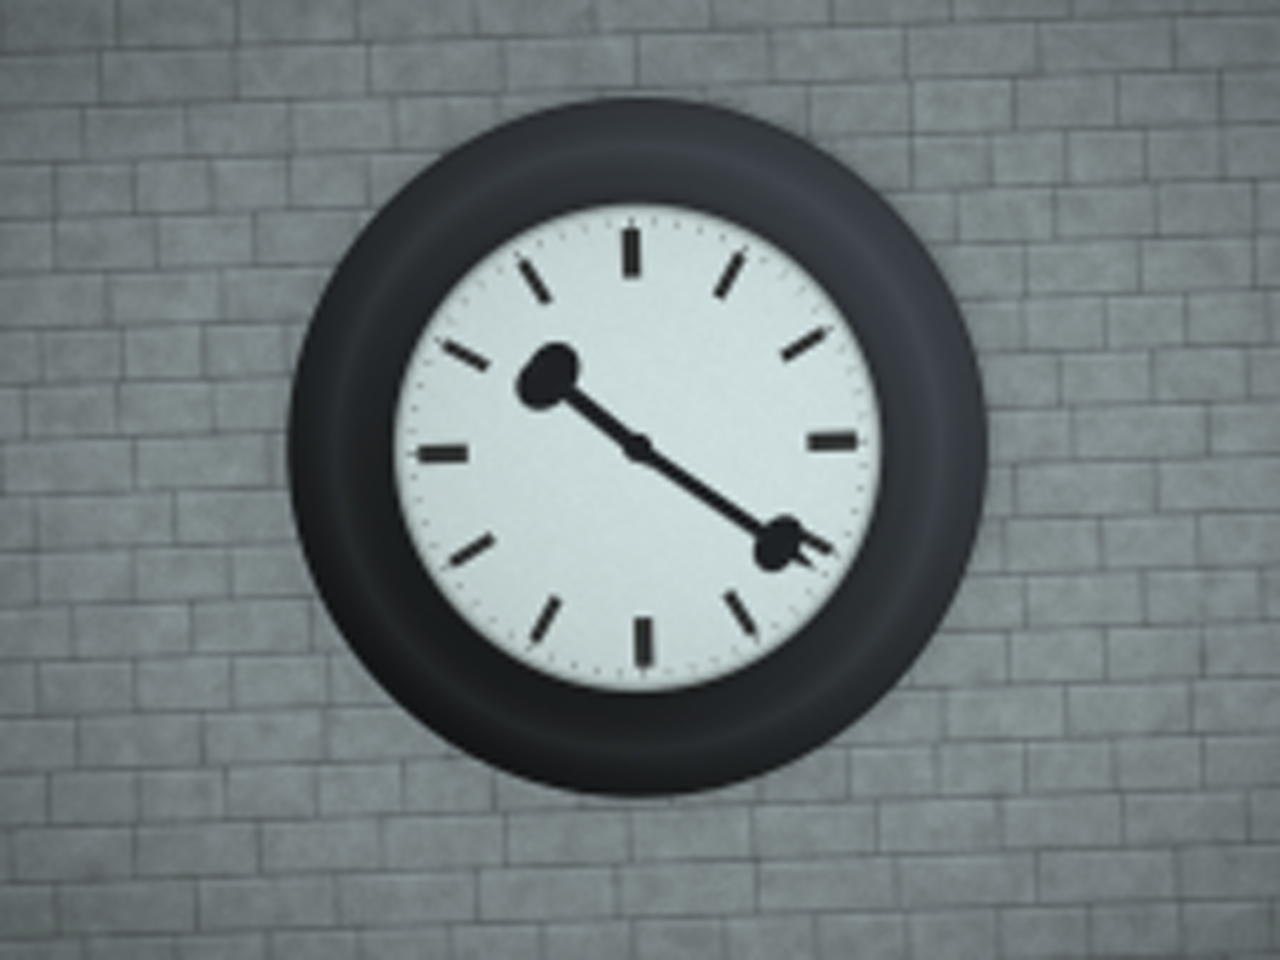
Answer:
10:21
